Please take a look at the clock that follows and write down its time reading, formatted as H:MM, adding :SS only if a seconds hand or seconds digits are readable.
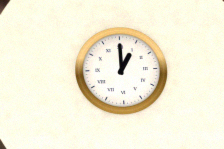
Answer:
1:00
